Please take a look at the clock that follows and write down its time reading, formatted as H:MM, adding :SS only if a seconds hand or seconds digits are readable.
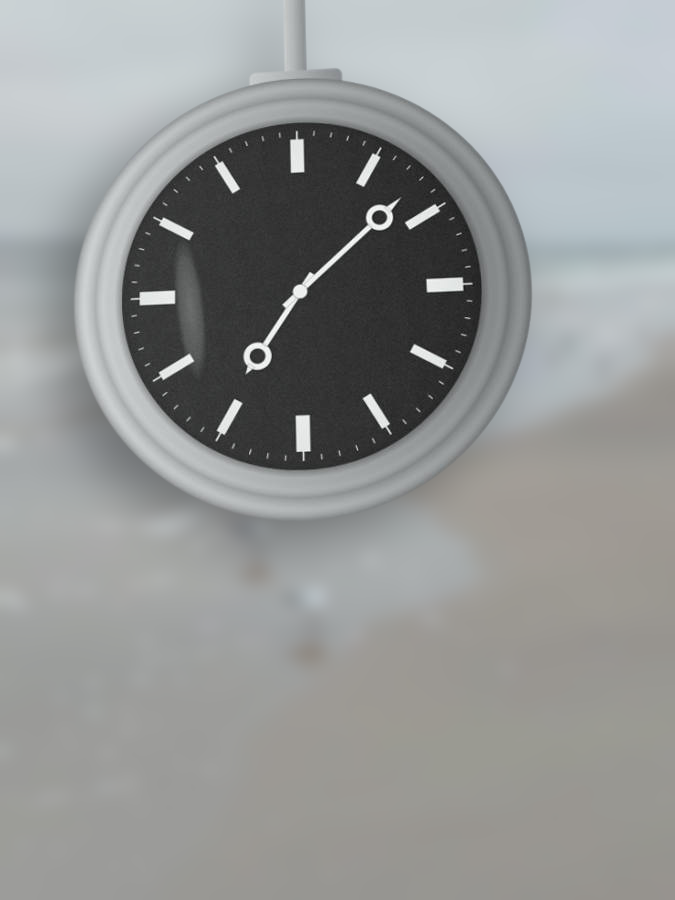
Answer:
7:08
